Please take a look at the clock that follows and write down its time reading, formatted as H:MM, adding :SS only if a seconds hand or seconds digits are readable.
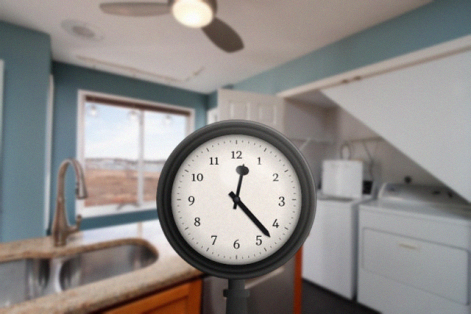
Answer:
12:23
